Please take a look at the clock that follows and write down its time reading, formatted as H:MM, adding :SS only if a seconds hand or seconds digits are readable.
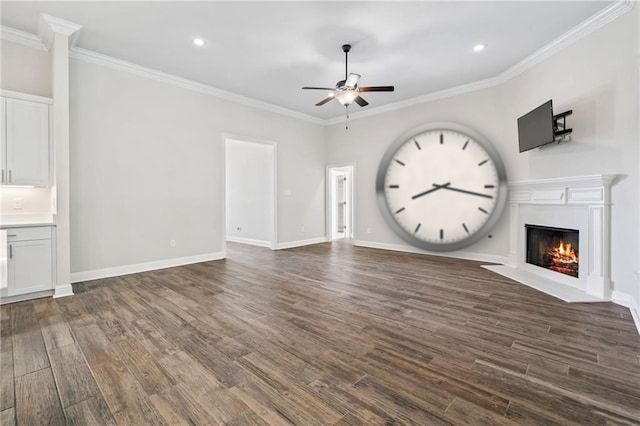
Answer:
8:17
